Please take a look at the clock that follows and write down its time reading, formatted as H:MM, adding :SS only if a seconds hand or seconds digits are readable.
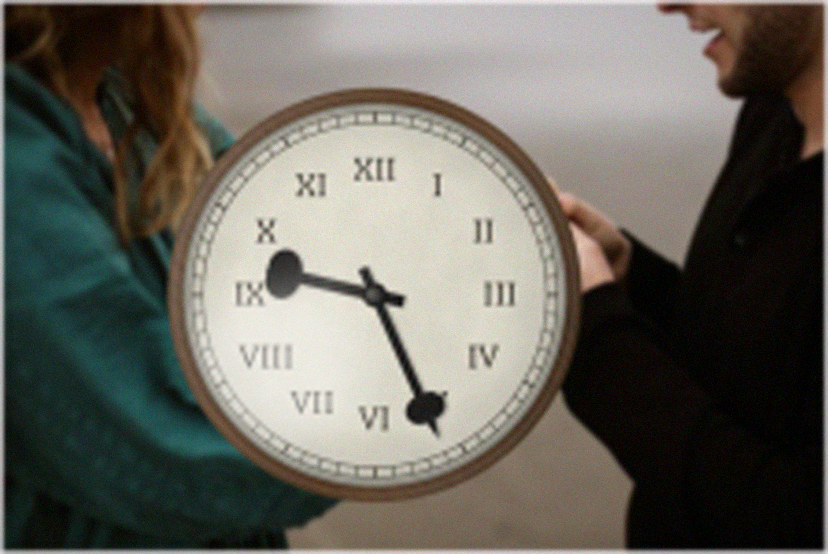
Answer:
9:26
